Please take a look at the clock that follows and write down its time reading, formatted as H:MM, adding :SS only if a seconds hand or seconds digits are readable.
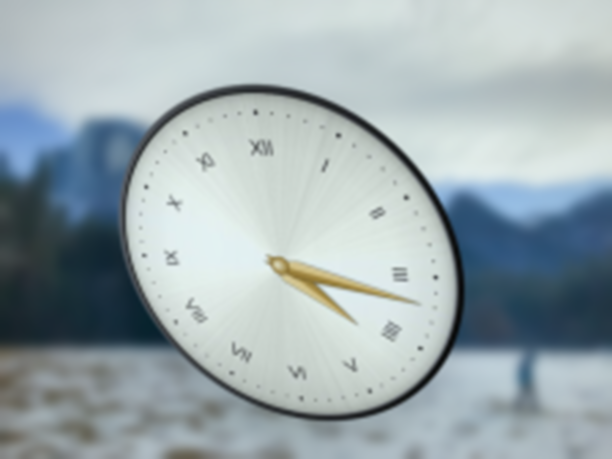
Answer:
4:17
